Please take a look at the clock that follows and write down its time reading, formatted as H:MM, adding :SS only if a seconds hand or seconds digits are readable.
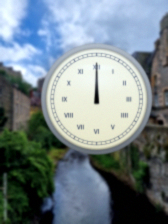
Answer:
12:00
